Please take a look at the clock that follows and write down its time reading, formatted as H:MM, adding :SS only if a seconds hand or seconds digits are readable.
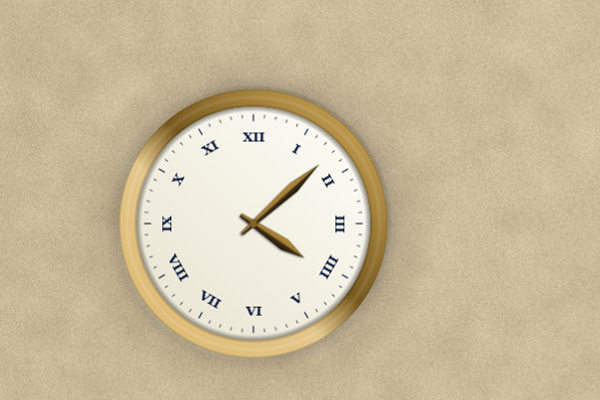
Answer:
4:08
